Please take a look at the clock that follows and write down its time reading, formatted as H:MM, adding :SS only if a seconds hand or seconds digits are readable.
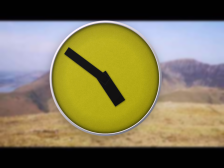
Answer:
4:51
